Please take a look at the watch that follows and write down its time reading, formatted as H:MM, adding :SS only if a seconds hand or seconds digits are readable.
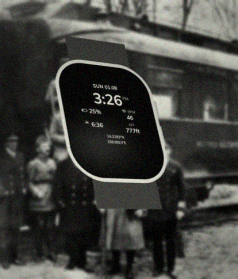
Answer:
3:26
